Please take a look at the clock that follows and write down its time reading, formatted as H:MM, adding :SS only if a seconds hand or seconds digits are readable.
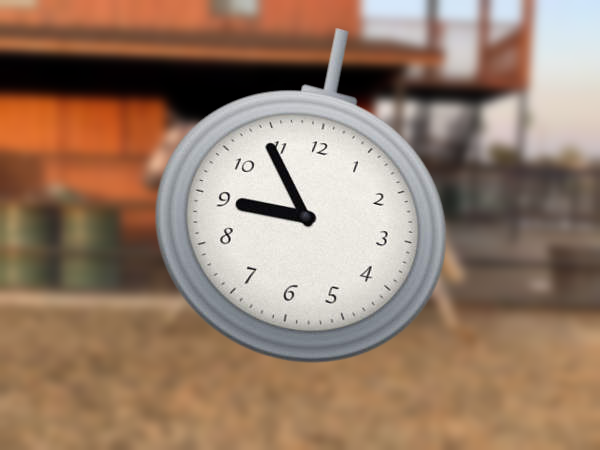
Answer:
8:54
